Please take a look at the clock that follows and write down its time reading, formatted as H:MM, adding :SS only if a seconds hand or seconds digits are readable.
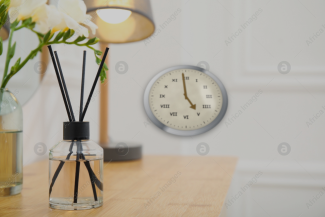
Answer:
4:59
